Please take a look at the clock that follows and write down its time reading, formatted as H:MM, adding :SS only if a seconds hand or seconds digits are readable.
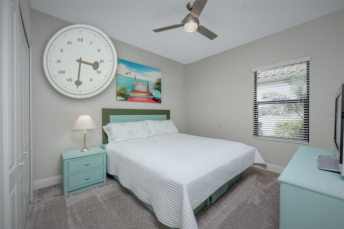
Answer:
3:31
